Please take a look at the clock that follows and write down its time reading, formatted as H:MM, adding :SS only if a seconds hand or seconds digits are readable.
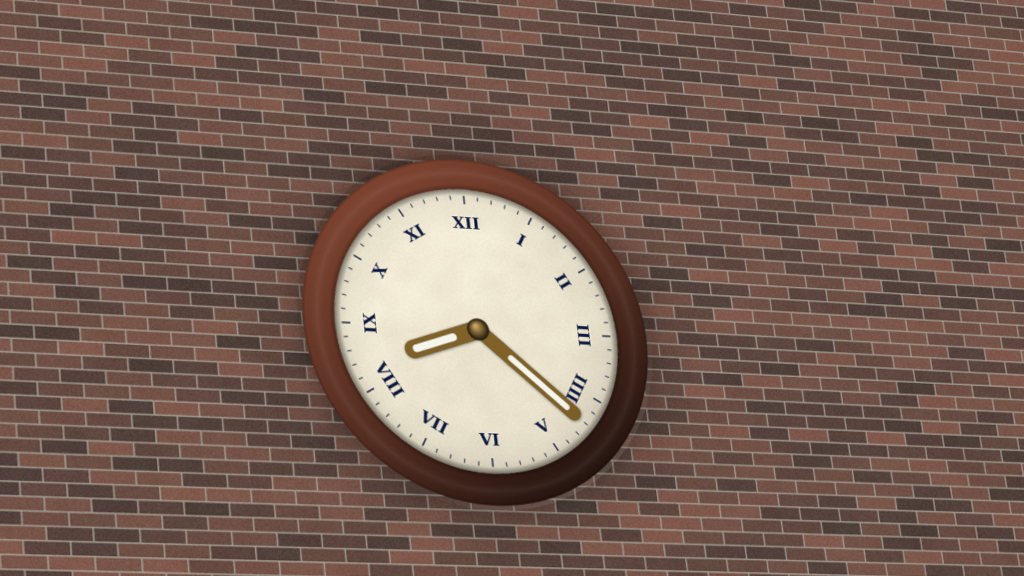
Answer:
8:22
